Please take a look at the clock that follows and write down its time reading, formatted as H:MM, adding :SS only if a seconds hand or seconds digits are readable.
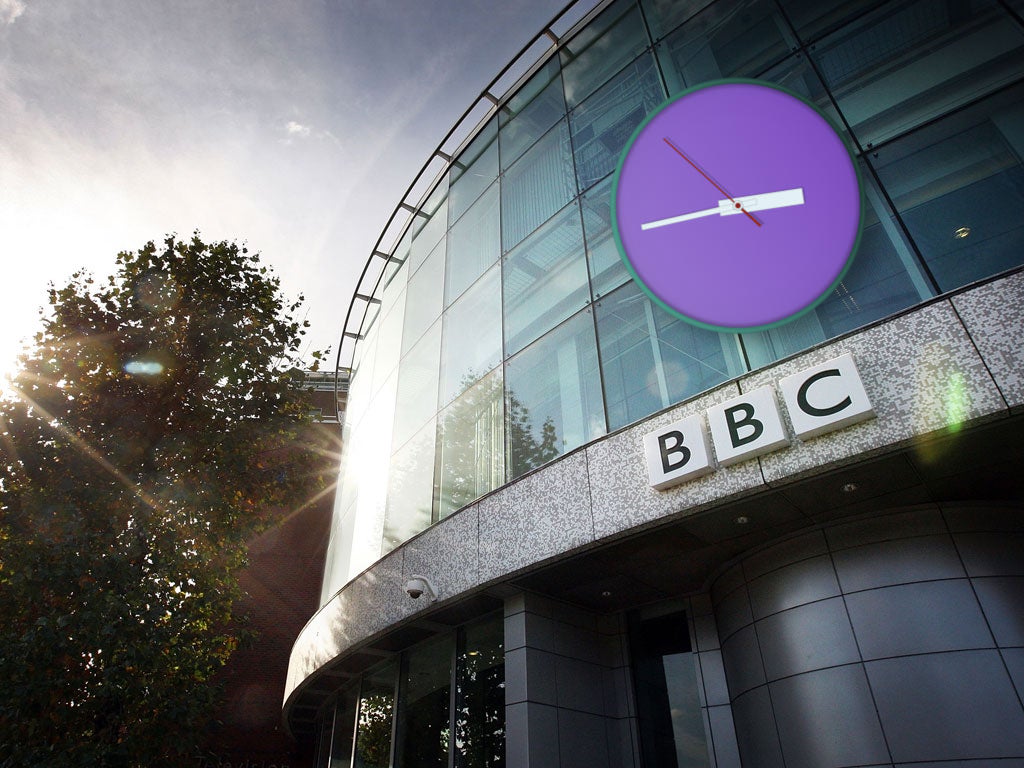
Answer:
2:42:52
